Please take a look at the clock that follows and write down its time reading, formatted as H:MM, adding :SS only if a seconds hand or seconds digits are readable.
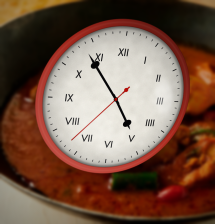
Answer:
4:53:37
